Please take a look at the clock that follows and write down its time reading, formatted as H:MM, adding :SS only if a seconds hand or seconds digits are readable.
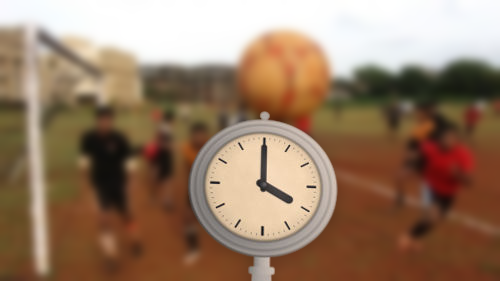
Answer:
4:00
